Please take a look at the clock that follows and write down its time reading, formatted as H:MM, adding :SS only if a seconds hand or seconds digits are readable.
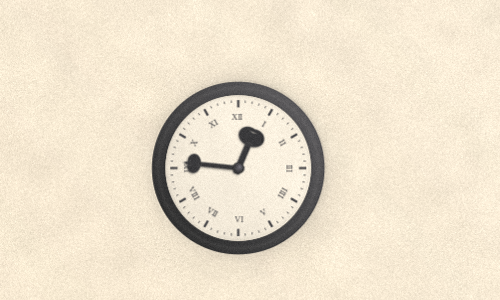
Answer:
12:46
